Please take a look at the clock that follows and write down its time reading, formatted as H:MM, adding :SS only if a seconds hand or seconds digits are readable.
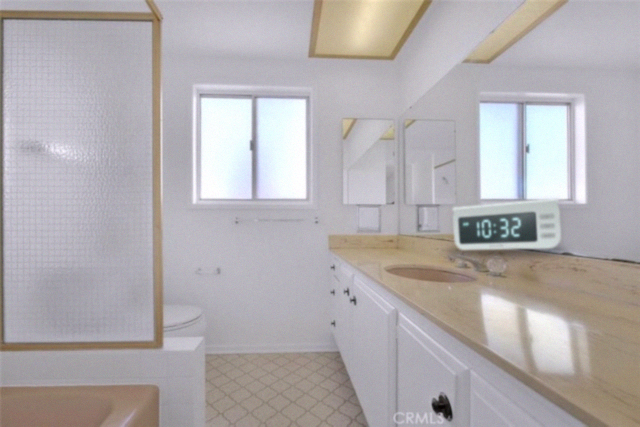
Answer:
10:32
